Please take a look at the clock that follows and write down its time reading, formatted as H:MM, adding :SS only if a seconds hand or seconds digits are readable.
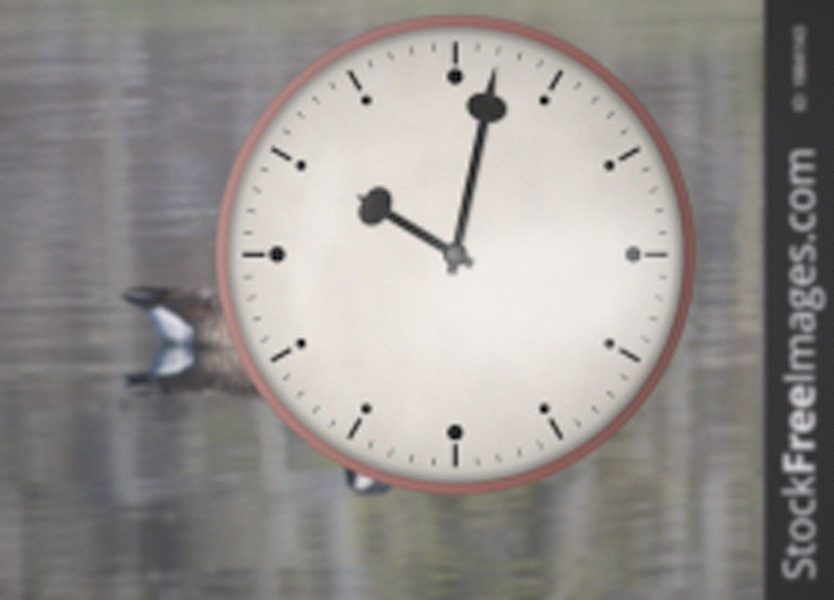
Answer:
10:02
